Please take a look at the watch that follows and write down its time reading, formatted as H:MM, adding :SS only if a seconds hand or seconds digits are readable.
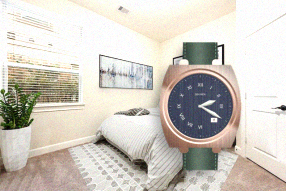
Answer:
2:20
